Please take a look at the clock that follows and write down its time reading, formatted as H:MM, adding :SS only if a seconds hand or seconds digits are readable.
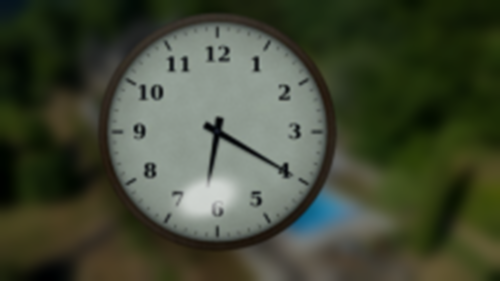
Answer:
6:20
